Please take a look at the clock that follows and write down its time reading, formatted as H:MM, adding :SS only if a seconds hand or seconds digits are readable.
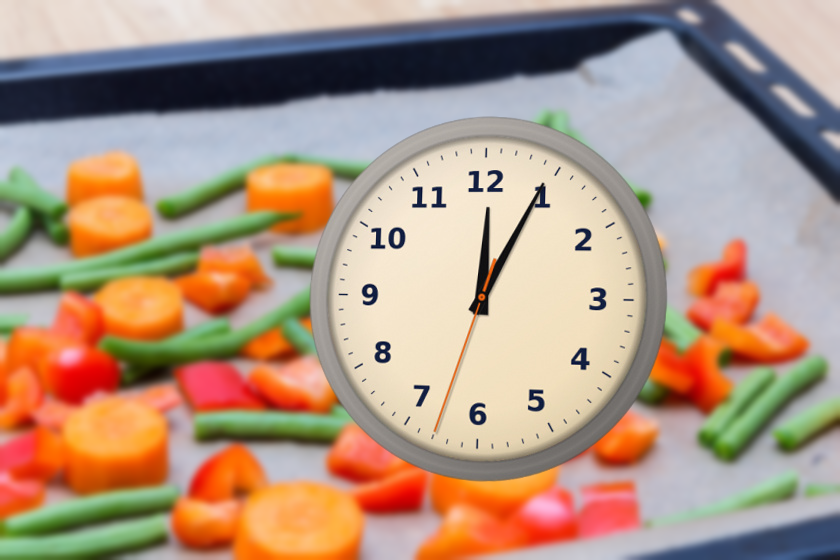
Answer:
12:04:33
